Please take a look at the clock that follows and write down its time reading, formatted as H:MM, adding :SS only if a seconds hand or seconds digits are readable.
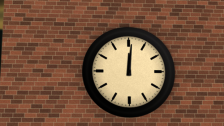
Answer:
12:01
